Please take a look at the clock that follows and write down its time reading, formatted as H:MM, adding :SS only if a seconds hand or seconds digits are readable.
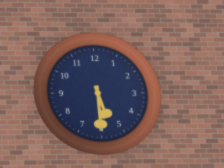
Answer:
5:30
